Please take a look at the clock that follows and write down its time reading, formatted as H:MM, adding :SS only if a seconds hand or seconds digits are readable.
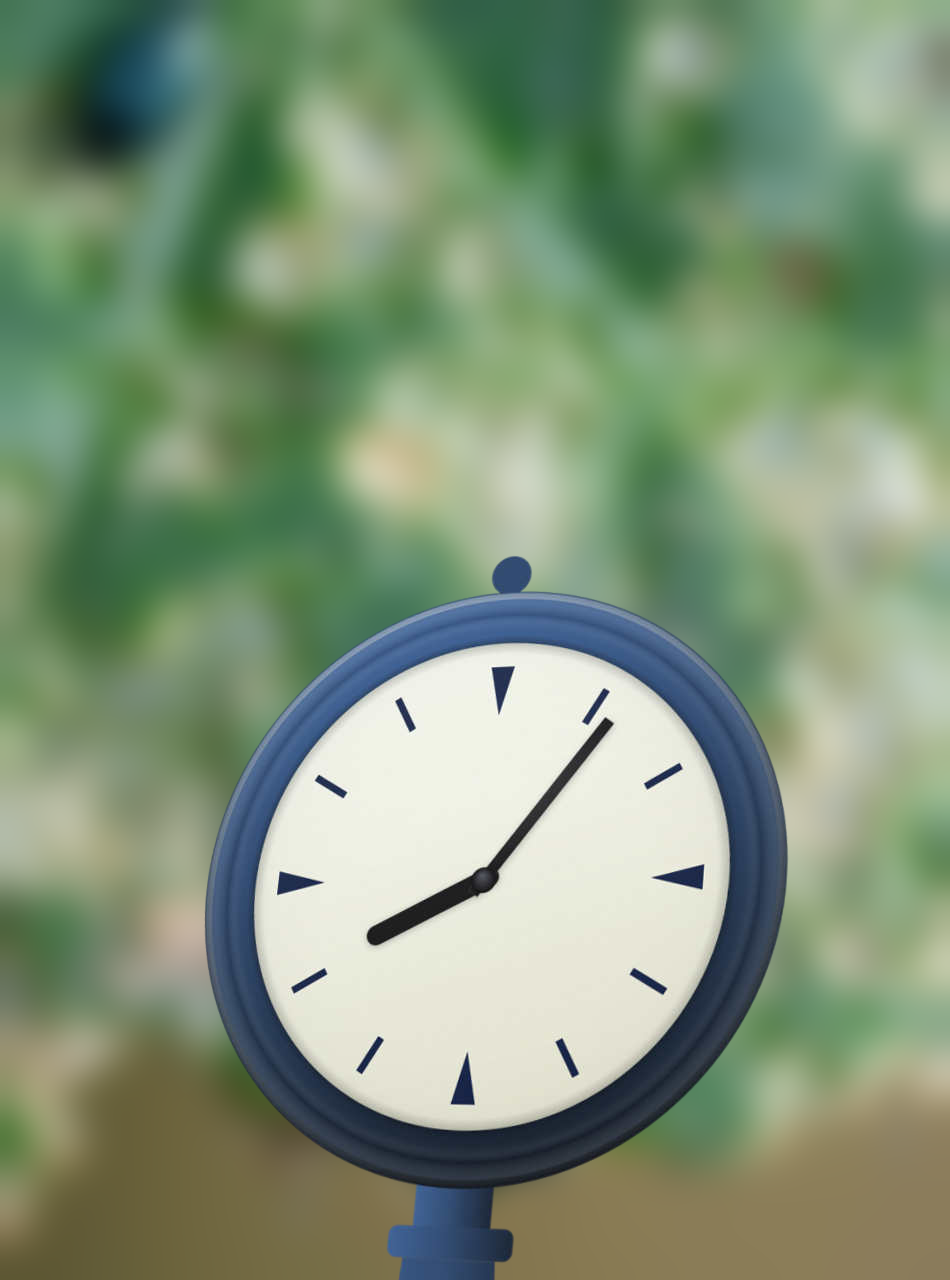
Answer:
8:06
